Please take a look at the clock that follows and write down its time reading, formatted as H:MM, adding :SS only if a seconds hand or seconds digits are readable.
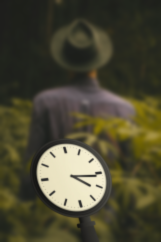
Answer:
4:16
